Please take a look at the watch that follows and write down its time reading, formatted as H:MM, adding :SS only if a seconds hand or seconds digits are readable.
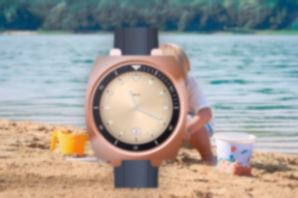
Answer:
11:19
